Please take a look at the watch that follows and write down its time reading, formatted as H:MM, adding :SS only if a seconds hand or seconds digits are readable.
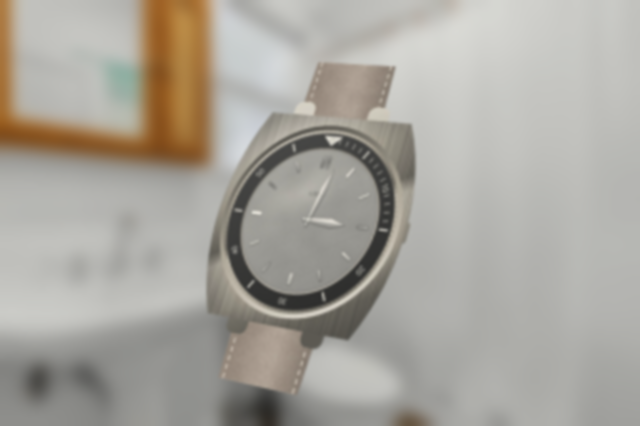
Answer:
3:02
